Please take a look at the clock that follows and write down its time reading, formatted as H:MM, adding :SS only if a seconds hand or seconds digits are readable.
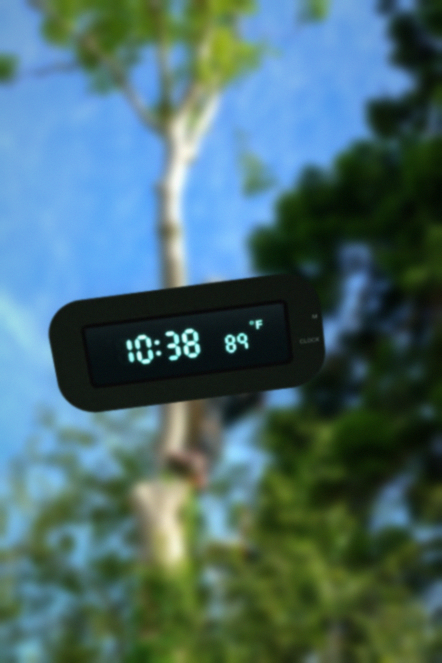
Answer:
10:38
